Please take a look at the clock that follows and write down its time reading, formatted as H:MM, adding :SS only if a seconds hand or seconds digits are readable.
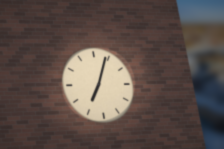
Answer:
7:04
